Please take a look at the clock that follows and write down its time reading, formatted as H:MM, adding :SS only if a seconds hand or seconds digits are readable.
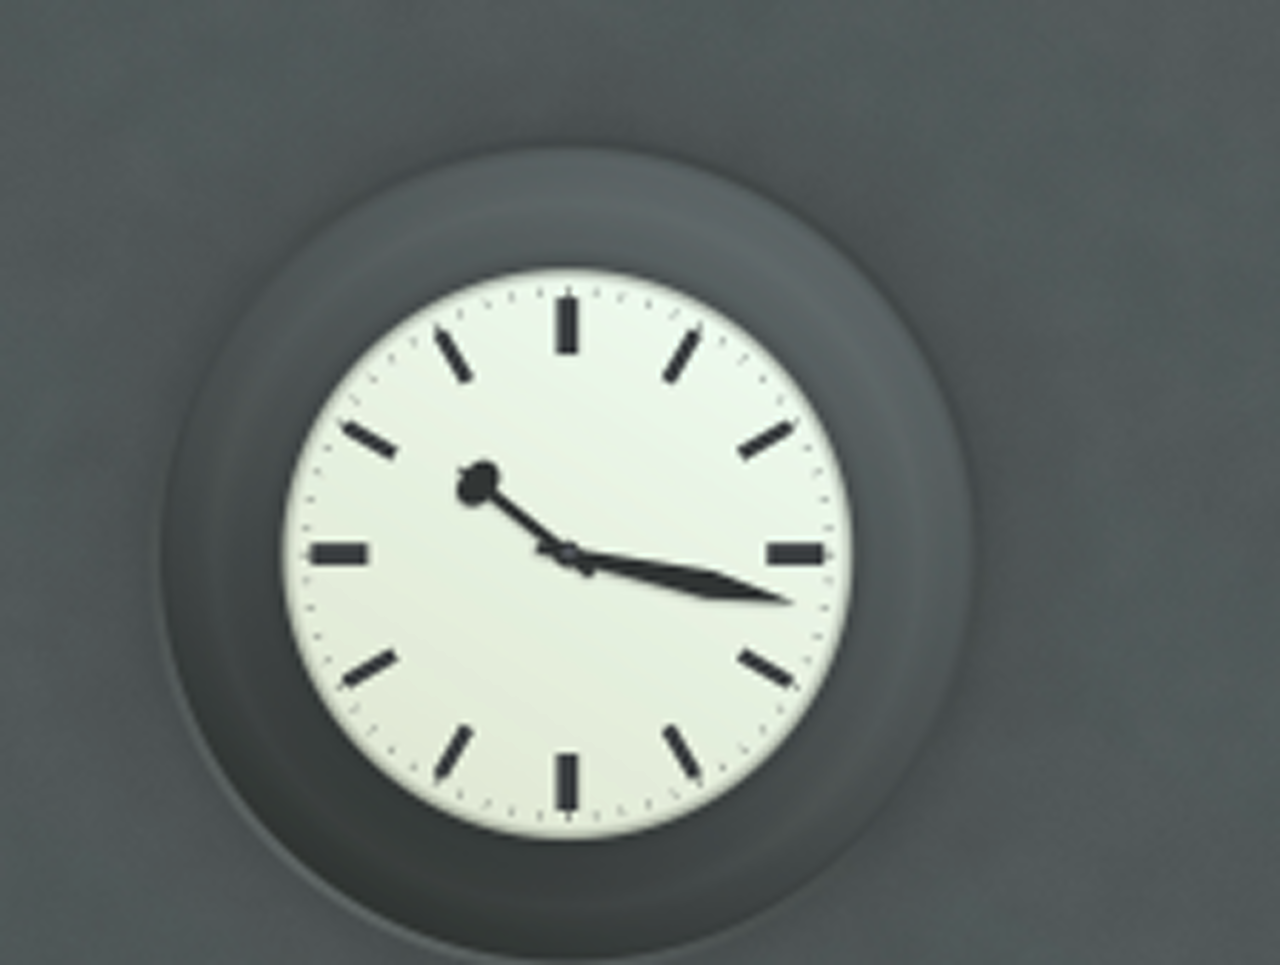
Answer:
10:17
